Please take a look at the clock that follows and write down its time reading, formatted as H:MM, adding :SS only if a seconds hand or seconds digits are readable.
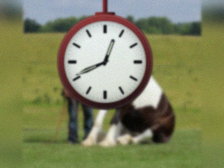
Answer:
12:41
